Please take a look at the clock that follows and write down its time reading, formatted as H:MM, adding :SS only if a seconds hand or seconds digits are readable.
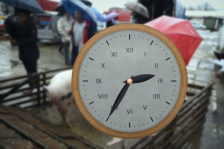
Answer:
2:35
